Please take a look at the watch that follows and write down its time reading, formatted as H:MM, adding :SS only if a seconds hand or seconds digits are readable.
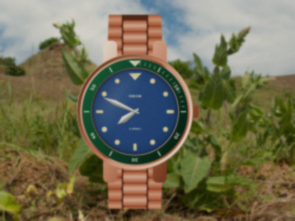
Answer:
7:49
